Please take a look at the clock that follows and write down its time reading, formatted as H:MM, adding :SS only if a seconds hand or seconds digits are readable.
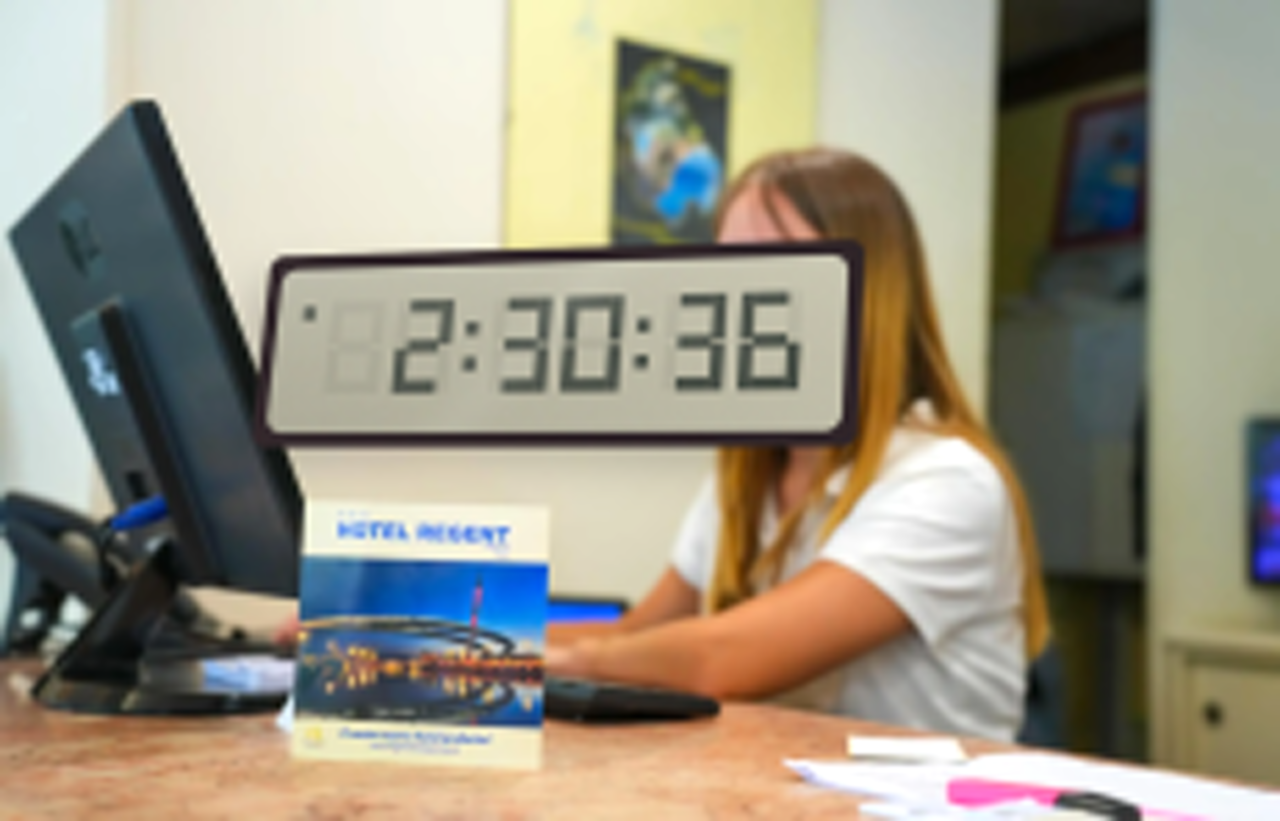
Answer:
2:30:36
